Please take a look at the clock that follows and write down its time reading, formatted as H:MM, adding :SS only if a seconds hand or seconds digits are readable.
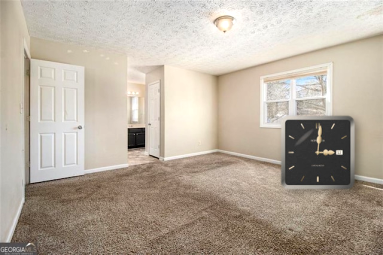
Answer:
3:01
